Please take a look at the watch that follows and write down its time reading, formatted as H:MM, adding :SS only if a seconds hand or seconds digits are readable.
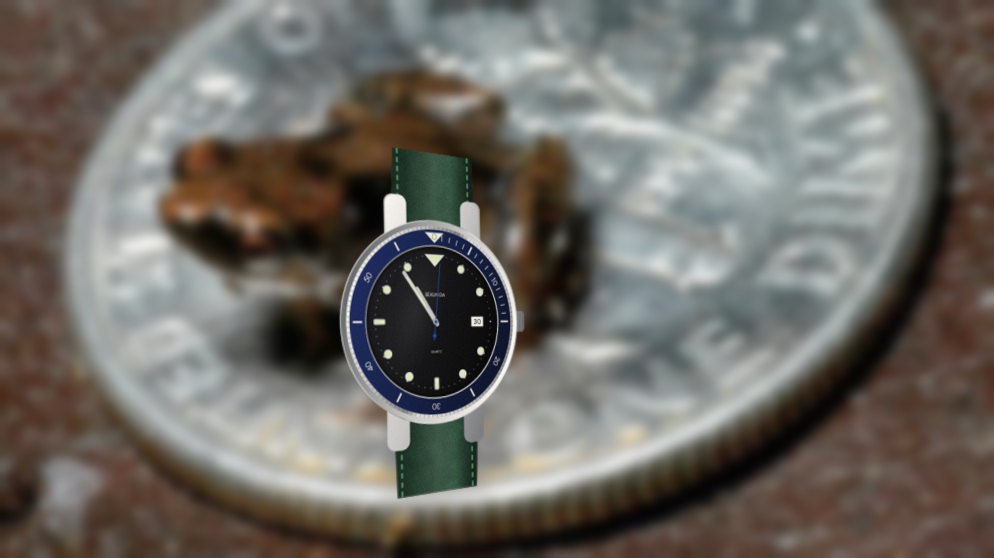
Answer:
10:54:01
